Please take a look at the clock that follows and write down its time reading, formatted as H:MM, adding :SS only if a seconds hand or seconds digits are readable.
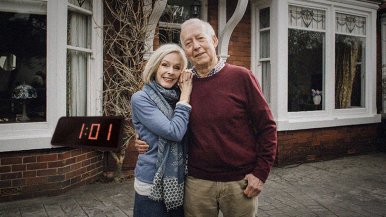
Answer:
1:01
